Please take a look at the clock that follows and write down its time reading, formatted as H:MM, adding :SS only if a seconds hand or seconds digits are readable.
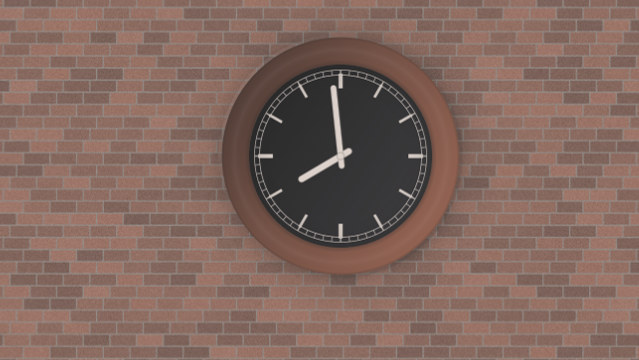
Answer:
7:59
